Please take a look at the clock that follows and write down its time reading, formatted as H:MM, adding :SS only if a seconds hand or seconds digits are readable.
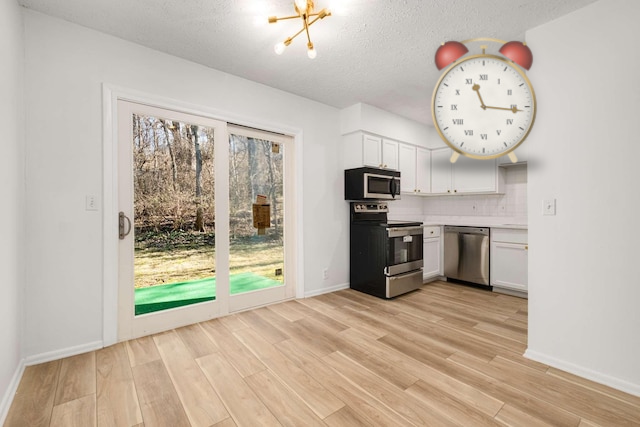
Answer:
11:16
